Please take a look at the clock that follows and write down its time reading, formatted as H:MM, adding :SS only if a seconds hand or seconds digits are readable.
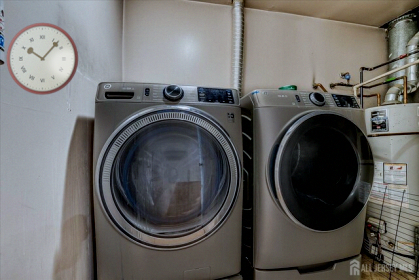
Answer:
10:07
